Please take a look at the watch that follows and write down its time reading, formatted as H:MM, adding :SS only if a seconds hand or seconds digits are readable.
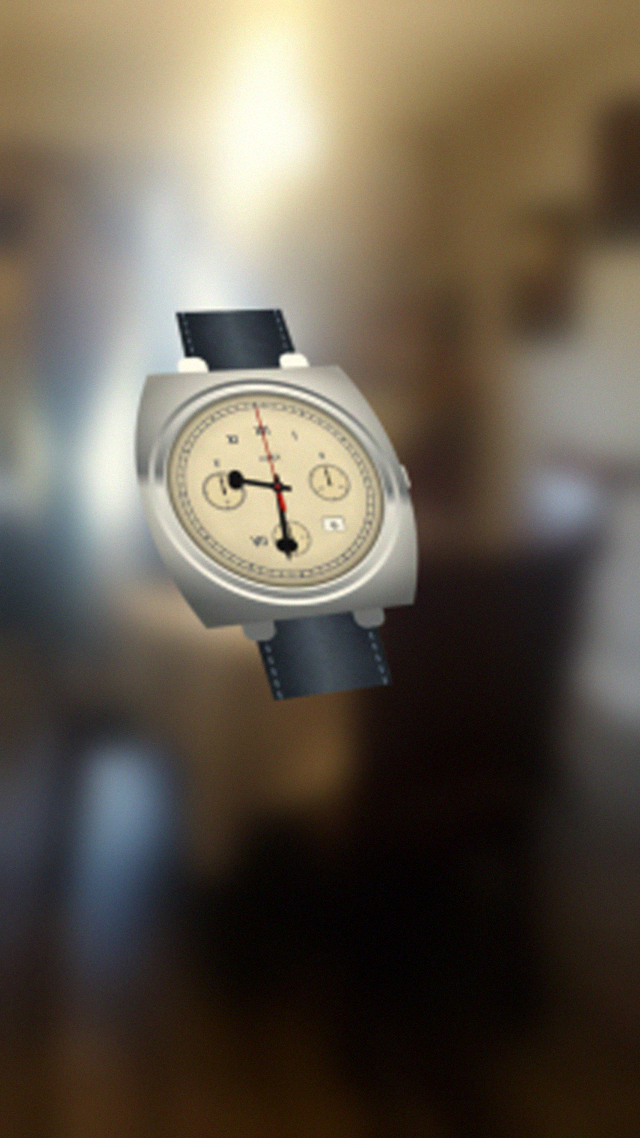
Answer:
9:31
